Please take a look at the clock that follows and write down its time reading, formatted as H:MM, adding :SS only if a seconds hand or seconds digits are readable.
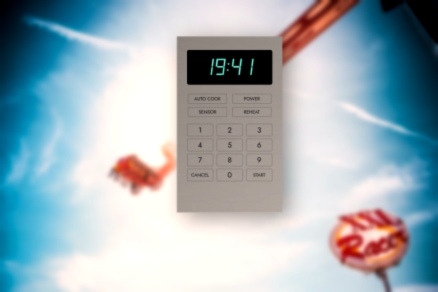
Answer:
19:41
